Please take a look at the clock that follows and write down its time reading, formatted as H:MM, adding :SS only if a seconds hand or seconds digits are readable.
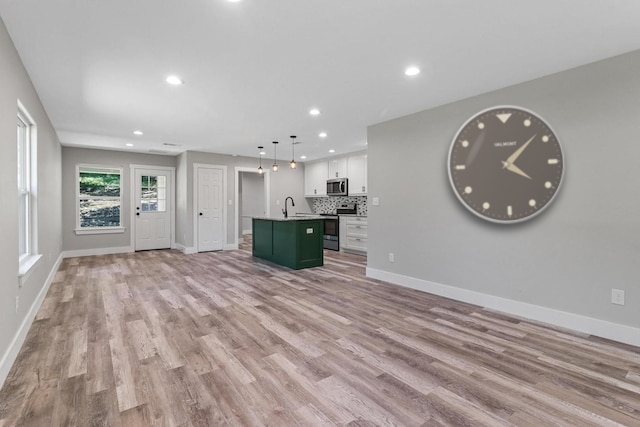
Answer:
4:08
